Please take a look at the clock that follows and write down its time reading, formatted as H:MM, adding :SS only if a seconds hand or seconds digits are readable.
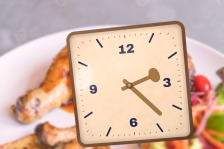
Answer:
2:23
